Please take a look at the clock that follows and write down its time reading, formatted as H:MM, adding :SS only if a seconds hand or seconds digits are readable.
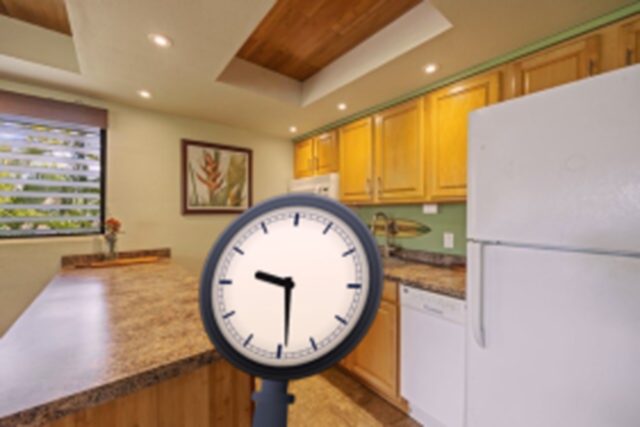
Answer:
9:29
